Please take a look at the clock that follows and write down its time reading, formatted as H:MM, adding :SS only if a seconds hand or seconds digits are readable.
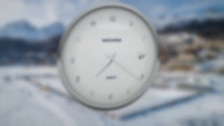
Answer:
7:21
